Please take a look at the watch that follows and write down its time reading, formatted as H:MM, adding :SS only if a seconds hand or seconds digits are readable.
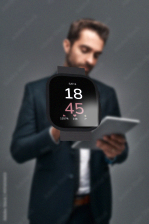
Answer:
18:45
